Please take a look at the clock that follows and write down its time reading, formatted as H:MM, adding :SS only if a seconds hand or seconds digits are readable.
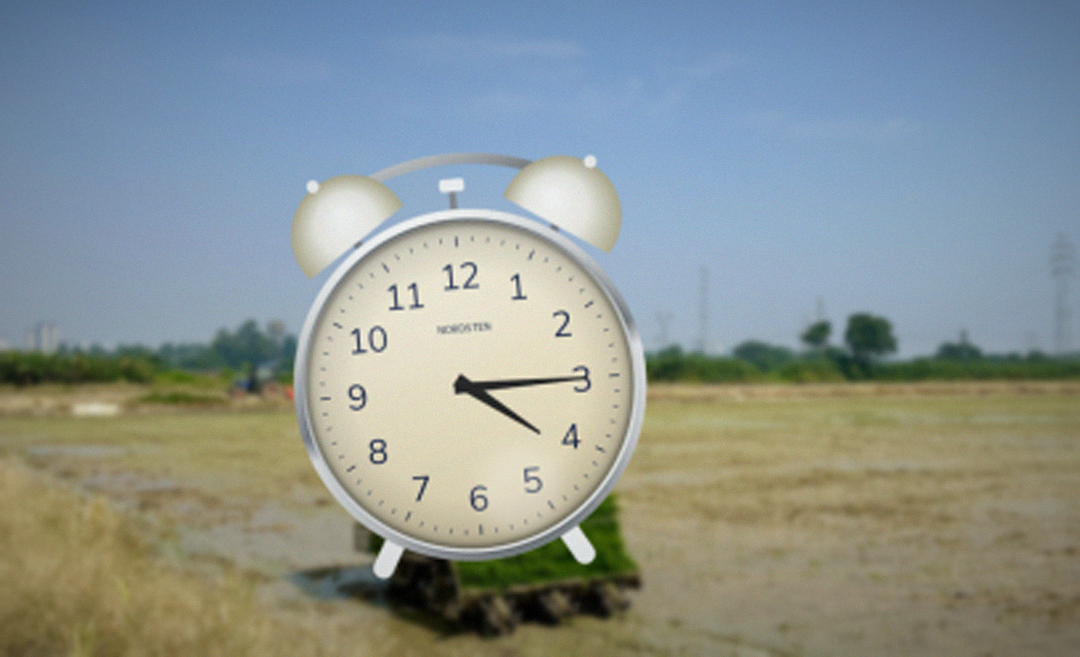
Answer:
4:15
